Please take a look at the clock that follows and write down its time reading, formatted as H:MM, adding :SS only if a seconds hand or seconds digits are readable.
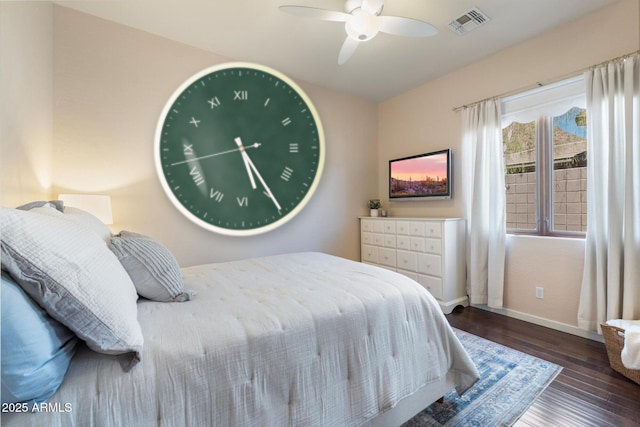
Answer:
5:24:43
